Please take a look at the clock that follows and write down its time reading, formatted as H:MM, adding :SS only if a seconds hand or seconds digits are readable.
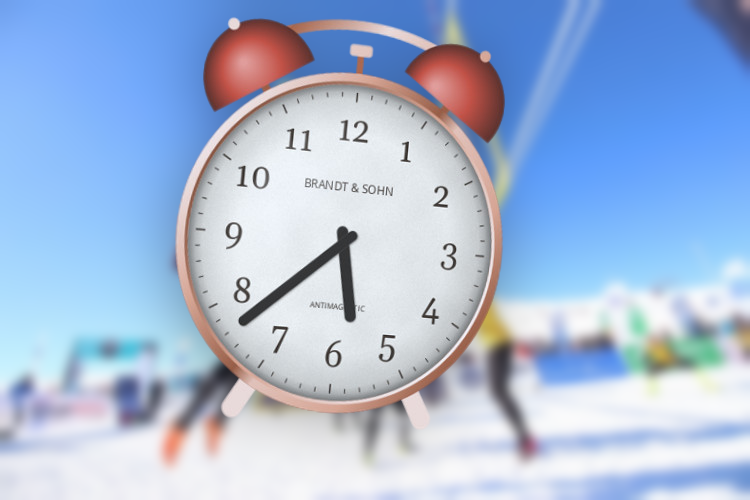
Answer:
5:38
